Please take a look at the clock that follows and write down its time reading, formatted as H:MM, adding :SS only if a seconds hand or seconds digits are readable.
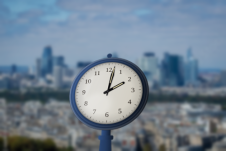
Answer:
2:02
